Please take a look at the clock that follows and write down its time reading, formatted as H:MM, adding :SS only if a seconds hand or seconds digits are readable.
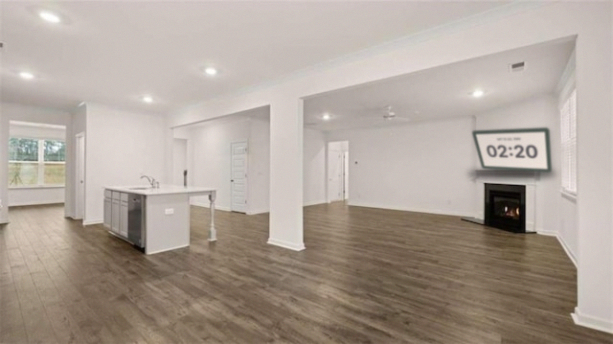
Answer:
2:20
